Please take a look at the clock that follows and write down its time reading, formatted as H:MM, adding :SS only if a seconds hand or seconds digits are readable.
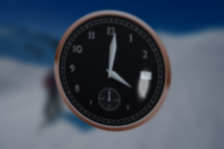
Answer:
4:01
